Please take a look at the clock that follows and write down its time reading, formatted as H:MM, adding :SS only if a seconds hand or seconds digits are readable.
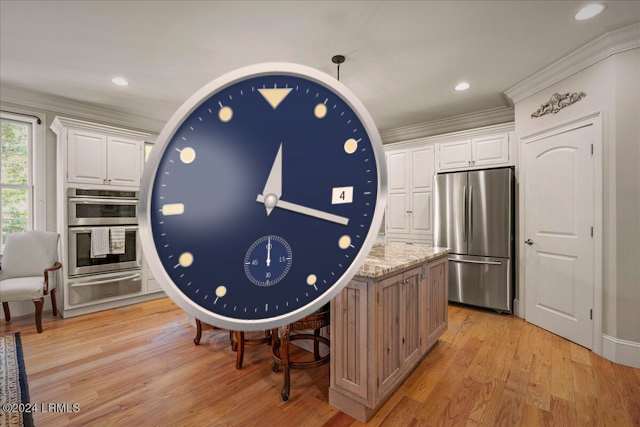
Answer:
12:18
